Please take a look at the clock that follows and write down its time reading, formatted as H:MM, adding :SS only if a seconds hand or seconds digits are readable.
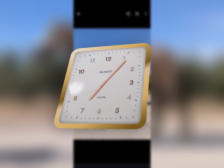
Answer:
7:06
